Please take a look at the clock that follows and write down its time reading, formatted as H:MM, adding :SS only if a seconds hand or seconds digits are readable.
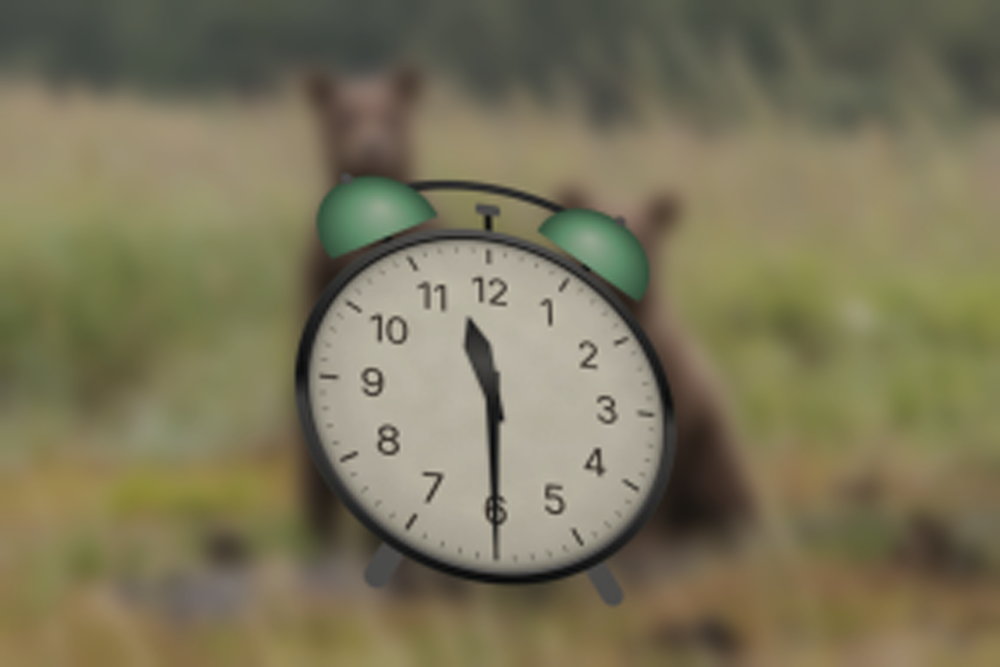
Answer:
11:30
